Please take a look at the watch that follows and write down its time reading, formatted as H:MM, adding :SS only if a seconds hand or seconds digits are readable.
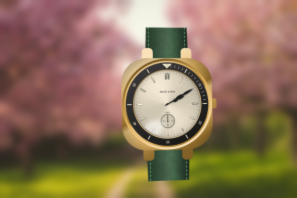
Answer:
2:10
